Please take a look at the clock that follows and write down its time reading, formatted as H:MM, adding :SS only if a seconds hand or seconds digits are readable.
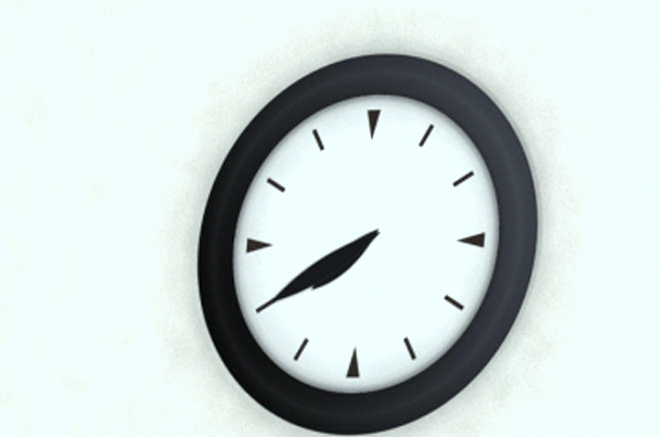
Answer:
7:40
